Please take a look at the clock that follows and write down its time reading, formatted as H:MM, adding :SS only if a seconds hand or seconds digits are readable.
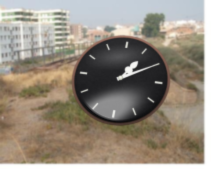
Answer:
1:10
